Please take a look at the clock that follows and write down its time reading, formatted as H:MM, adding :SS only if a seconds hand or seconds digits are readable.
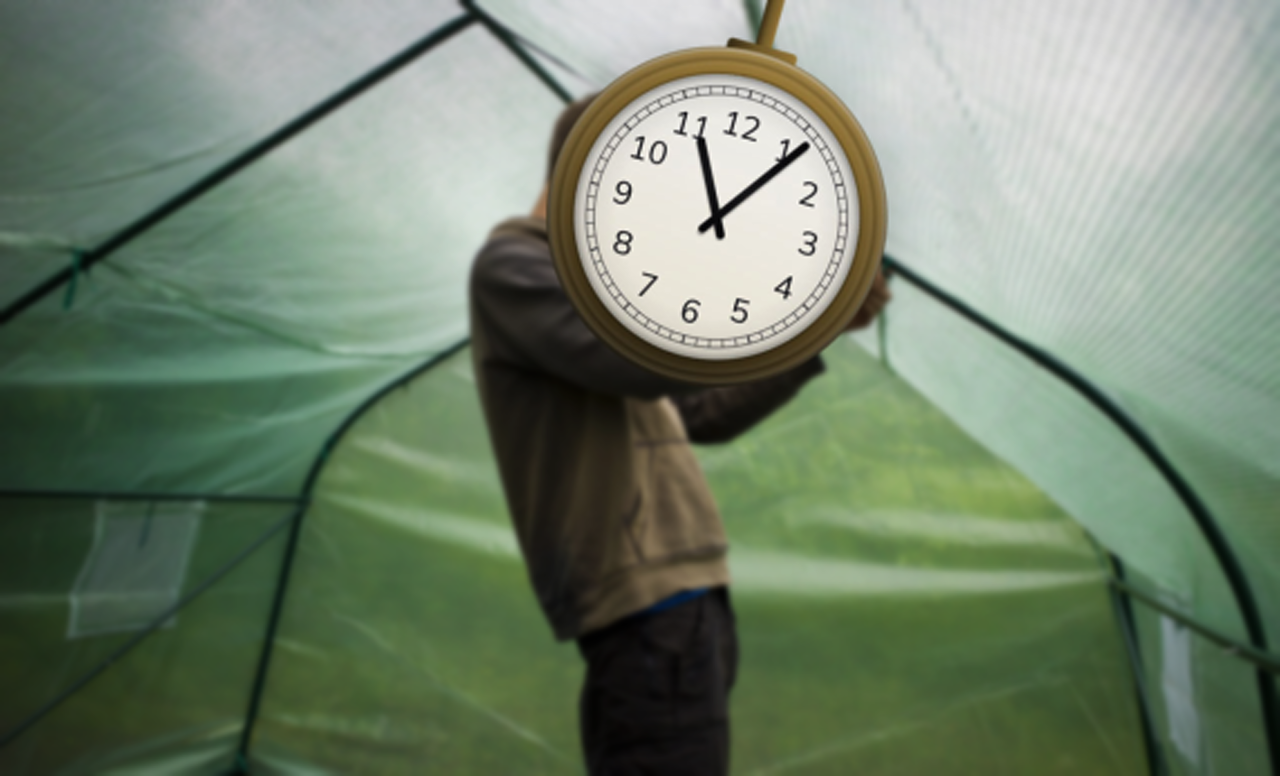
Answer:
11:06
